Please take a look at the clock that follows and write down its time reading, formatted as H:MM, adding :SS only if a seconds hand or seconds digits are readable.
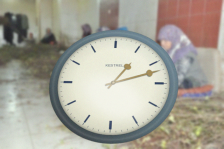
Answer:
1:12
